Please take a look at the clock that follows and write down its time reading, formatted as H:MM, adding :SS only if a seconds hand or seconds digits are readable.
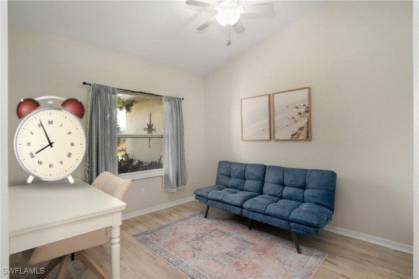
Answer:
7:56
